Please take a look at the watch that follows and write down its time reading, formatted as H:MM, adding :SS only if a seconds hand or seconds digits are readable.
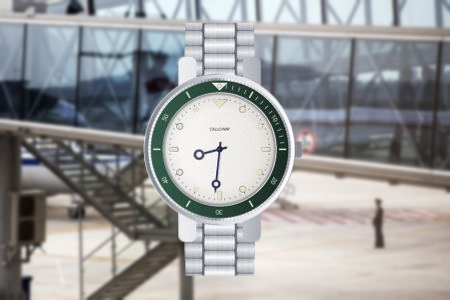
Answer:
8:31
